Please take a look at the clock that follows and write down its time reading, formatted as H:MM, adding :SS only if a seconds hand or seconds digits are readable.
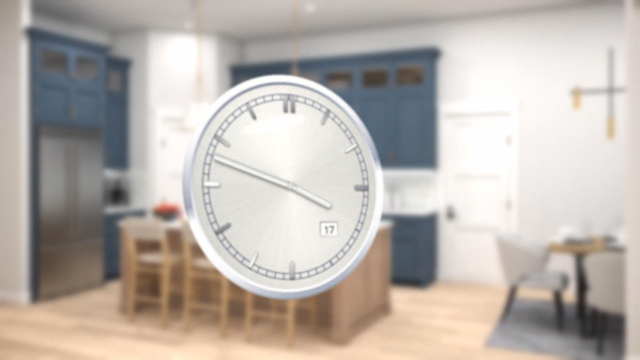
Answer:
3:48
